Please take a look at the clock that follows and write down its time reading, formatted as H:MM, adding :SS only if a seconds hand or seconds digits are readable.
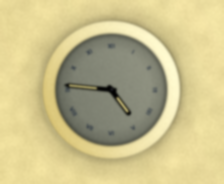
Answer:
4:46
